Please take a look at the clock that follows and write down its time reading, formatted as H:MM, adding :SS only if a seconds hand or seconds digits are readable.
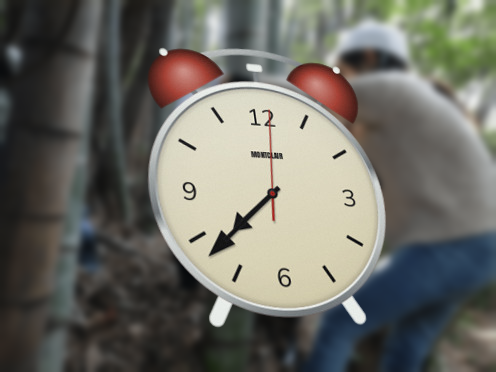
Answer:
7:38:01
